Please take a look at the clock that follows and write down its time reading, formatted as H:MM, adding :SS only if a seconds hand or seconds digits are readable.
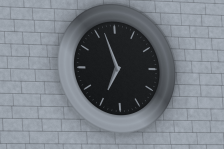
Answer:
6:57
